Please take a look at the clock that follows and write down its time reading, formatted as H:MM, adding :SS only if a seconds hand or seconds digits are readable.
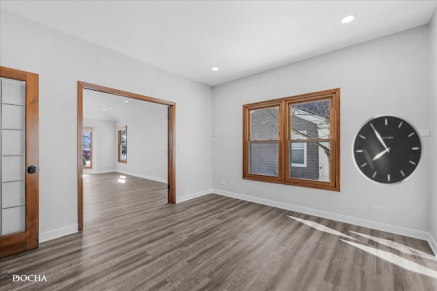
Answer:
7:55
